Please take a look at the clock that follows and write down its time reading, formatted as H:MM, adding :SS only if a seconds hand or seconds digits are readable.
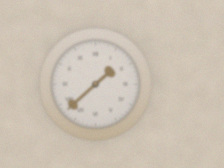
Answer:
1:38
